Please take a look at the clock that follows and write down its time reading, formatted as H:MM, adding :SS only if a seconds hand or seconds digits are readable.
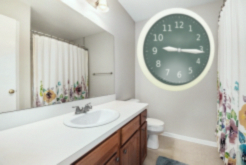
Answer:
9:16
